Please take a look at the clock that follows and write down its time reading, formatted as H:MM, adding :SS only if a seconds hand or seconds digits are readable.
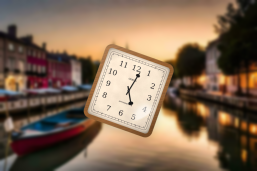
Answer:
5:02
